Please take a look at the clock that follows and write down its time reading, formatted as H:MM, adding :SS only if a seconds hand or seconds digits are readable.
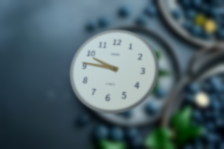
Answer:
9:46
